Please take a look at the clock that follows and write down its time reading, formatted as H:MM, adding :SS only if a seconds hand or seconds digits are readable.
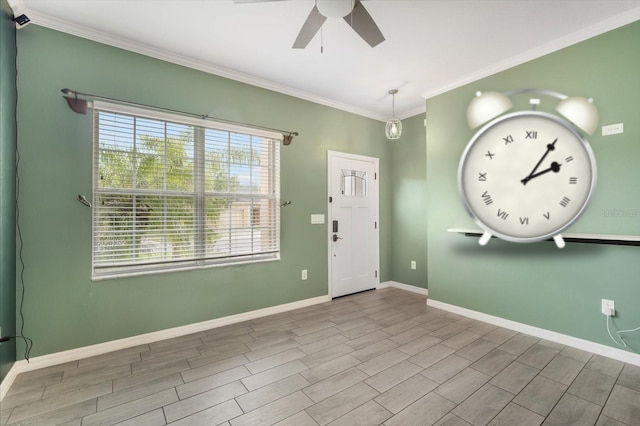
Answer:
2:05
